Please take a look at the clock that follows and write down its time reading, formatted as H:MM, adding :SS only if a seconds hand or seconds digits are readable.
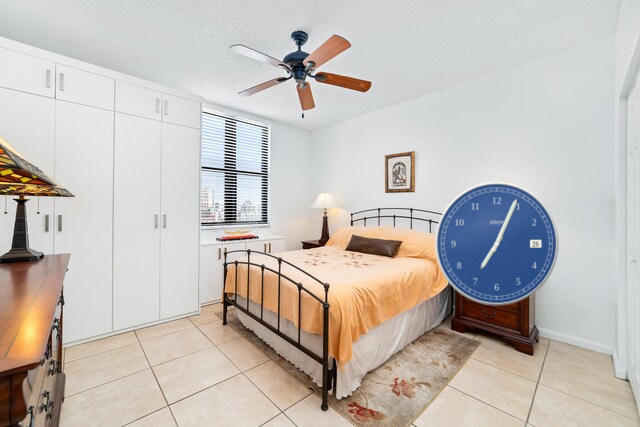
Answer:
7:04
